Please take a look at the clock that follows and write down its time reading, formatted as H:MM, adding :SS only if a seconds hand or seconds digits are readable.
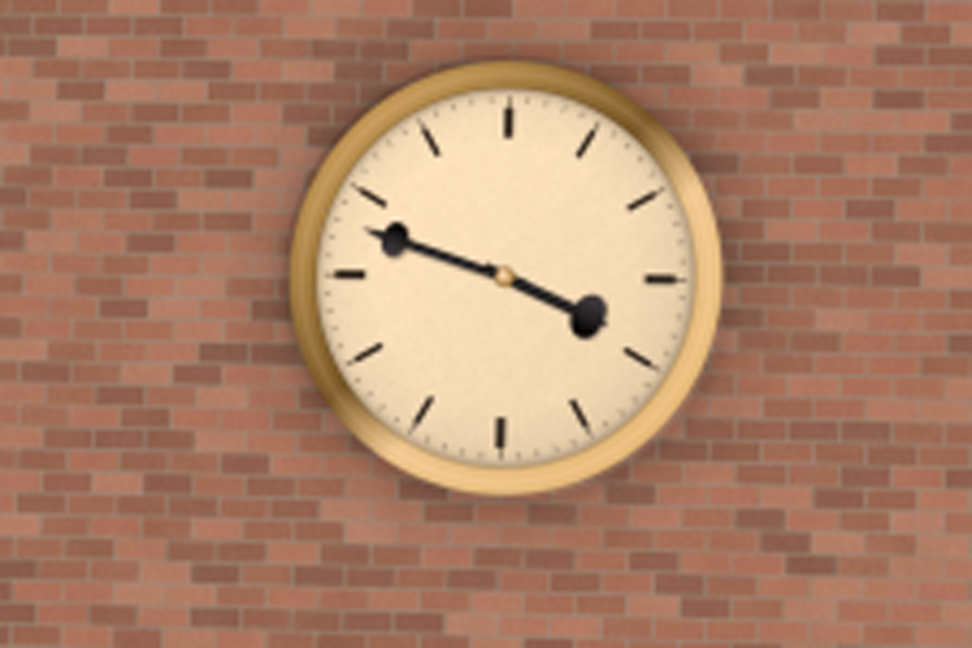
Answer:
3:48
